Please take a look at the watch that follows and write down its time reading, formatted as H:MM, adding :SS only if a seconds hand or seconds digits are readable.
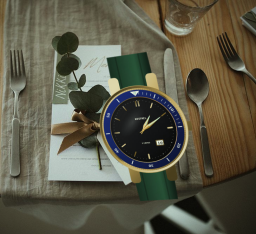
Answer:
1:10
